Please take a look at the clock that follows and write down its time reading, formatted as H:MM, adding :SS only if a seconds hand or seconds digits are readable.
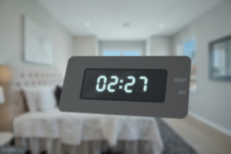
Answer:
2:27
